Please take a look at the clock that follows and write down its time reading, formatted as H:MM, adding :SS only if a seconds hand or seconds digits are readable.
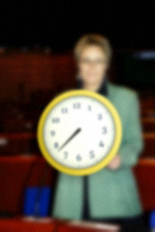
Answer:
7:38
